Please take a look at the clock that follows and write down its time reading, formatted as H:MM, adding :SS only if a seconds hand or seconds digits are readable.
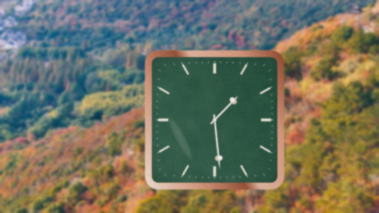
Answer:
1:29
